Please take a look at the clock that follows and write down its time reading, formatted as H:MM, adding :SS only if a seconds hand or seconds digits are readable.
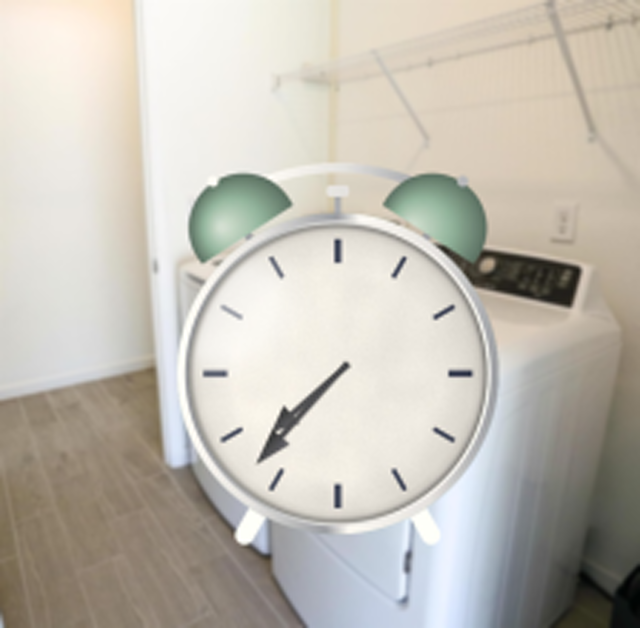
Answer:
7:37
